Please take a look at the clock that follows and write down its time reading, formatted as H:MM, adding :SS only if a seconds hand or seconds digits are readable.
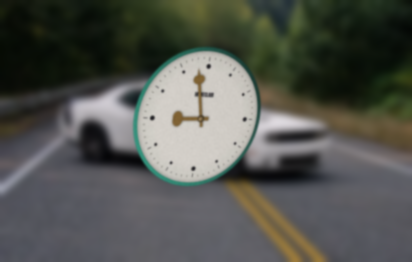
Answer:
8:58
